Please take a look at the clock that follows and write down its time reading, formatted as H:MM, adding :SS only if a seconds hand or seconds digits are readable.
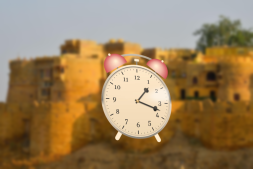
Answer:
1:18
